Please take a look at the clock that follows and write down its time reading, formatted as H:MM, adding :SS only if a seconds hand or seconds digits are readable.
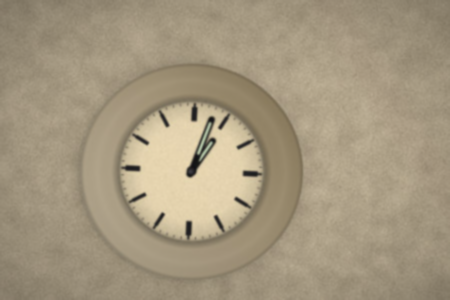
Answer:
1:03
